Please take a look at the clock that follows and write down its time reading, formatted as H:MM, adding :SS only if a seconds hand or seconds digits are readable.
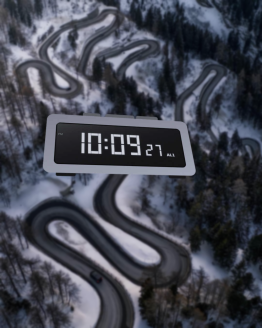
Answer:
10:09:27
